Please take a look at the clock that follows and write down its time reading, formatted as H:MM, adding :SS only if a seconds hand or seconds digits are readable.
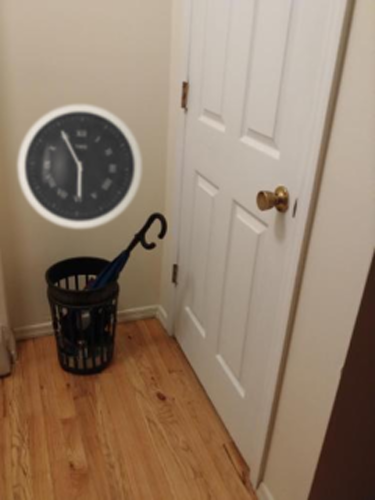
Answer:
5:55
